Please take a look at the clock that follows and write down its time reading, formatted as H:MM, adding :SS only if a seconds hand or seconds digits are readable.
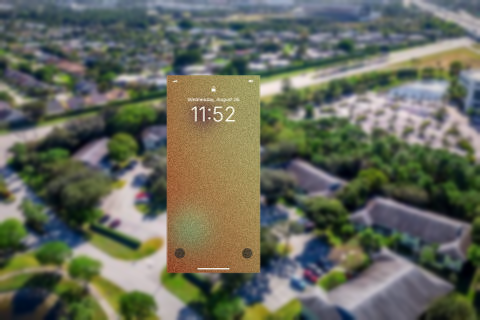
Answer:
11:52
